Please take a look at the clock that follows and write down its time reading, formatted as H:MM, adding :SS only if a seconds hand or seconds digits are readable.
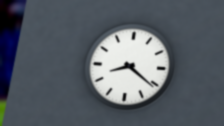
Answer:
8:21
